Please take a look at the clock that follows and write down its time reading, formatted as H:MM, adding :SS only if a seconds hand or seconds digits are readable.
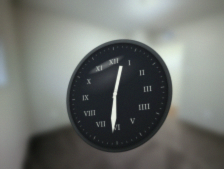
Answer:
12:31
